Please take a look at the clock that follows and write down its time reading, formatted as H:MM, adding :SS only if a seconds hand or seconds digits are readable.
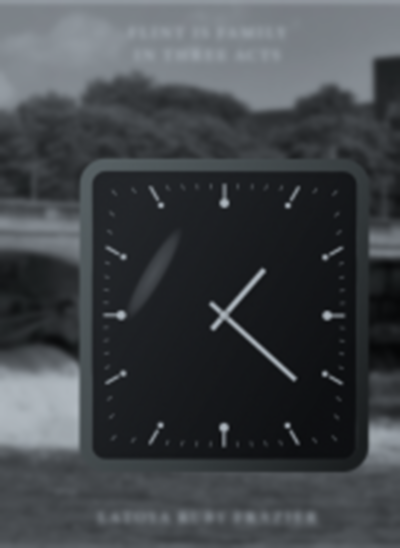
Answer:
1:22
